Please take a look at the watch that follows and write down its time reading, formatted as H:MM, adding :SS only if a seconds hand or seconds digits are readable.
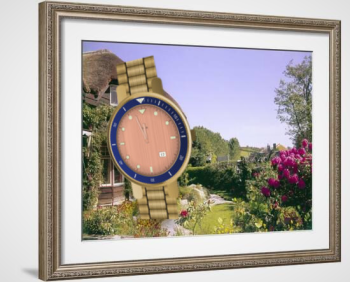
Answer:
11:57
